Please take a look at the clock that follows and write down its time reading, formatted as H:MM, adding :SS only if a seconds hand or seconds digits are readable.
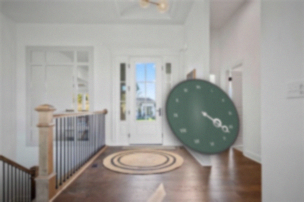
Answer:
4:22
